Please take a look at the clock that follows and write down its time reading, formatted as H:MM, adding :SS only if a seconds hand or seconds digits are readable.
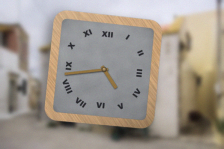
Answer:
4:43
